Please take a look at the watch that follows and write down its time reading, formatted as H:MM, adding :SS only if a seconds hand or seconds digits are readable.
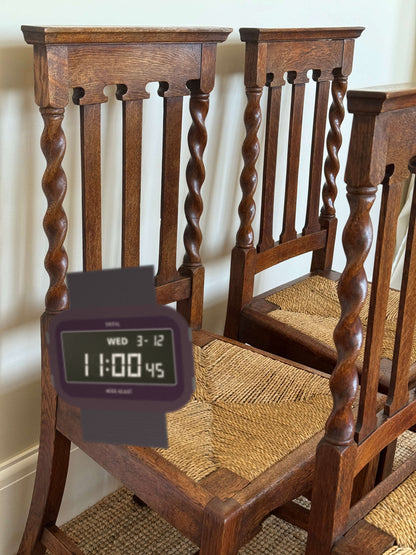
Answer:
11:00:45
